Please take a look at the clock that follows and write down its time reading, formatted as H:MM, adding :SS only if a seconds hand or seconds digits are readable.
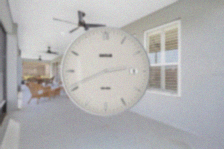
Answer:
2:41
